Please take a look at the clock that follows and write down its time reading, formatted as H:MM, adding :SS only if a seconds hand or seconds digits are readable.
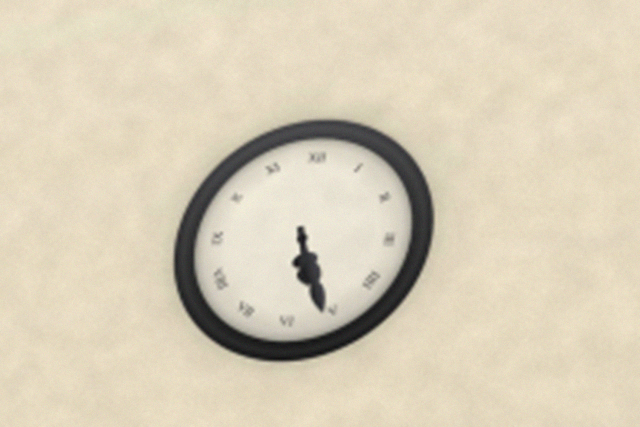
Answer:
5:26
